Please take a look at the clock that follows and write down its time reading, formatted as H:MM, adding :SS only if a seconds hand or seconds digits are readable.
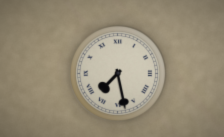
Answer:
7:28
